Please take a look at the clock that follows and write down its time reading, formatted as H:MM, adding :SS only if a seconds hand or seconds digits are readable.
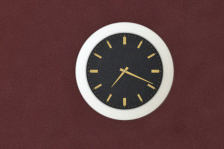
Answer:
7:19
